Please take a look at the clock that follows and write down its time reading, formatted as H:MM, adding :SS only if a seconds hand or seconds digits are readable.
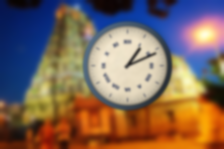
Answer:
1:11
